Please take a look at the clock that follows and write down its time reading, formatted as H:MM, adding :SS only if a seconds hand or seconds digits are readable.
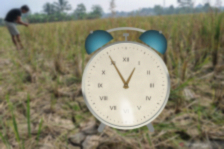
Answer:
12:55
